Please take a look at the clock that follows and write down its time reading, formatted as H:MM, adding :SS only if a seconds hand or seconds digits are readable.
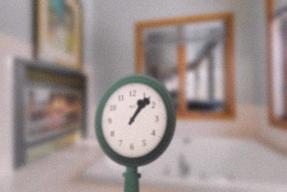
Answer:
1:07
